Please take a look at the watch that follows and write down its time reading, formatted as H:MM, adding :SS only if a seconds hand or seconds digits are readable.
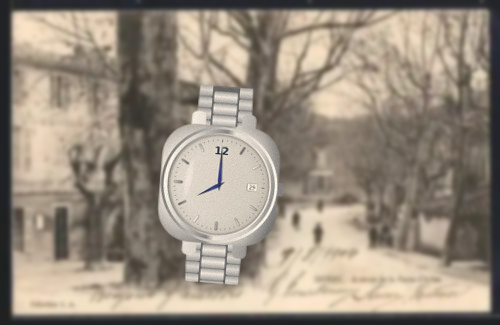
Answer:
8:00
